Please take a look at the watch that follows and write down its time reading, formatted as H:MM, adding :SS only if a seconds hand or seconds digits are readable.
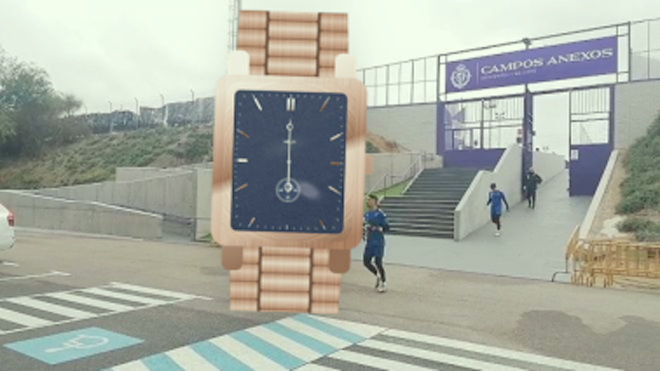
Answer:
6:00
